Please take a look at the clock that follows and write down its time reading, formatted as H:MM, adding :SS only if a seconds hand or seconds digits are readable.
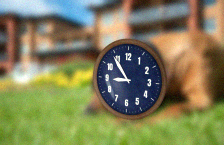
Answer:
8:54
